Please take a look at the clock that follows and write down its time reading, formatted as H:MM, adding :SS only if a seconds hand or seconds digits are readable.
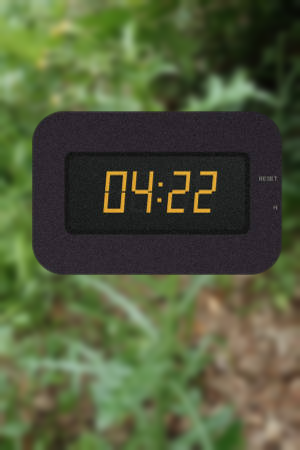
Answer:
4:22
